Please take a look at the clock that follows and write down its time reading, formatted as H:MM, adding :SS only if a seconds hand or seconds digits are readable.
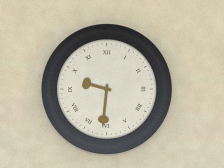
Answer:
9:31
